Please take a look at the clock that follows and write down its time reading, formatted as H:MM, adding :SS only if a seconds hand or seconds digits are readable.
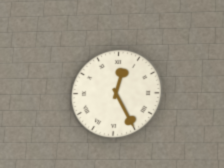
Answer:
12:25
